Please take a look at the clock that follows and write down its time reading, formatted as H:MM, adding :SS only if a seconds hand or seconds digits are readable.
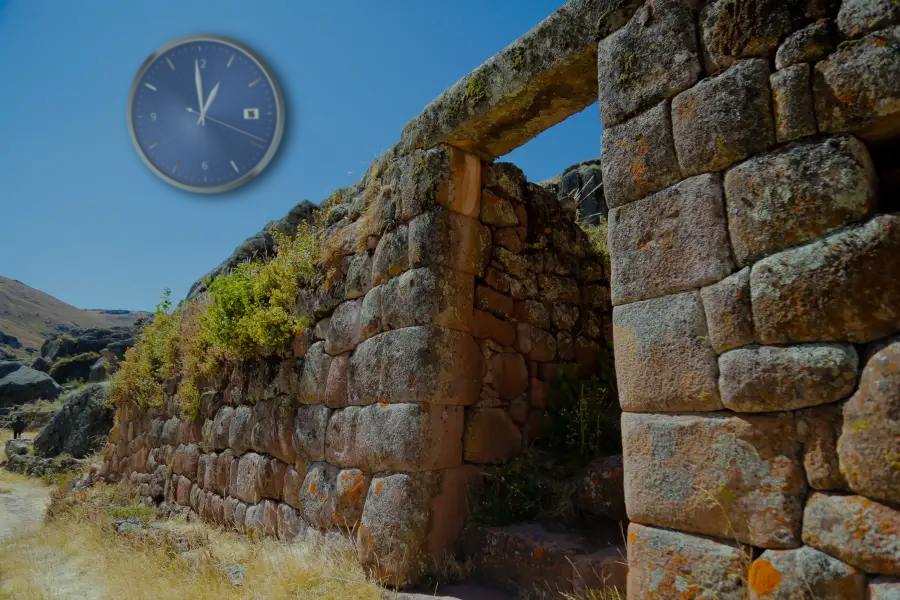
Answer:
12:59:19
